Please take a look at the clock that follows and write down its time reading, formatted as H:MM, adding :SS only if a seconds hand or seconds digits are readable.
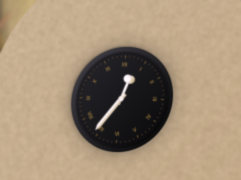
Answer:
12:36
